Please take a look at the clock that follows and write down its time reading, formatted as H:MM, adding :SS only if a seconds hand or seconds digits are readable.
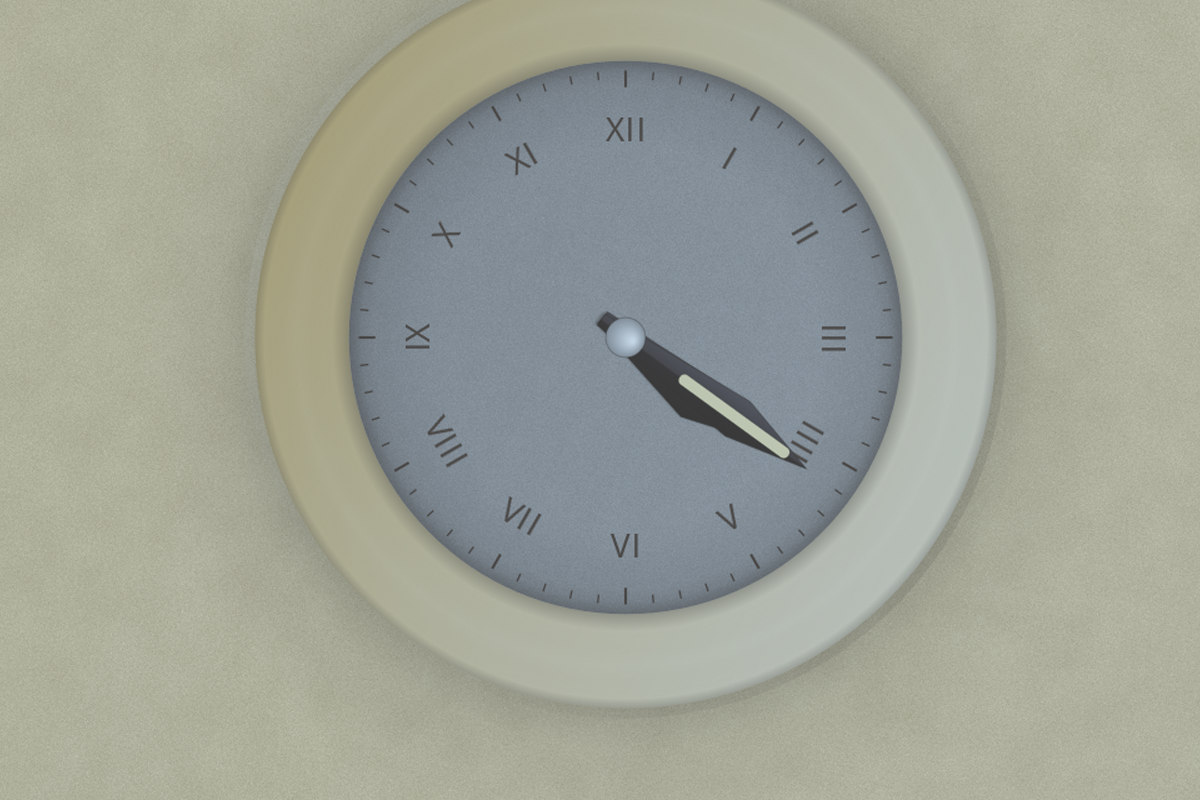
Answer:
4:21
